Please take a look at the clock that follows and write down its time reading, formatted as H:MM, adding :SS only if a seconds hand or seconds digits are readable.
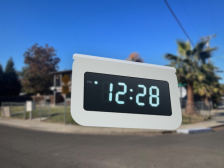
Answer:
12:28
